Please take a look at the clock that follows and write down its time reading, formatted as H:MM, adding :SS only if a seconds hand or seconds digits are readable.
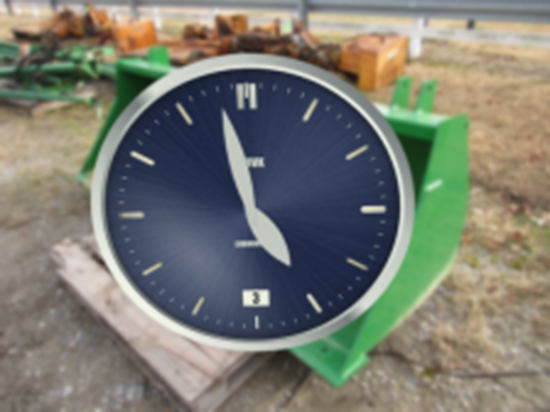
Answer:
4:58
